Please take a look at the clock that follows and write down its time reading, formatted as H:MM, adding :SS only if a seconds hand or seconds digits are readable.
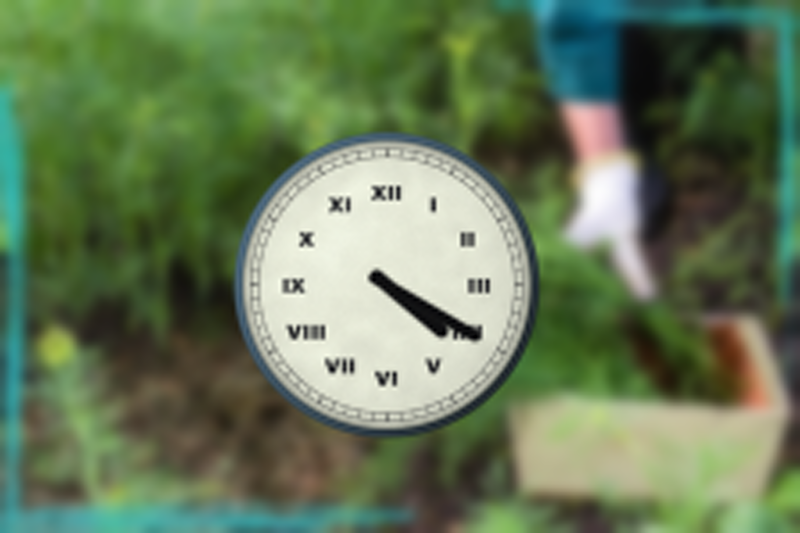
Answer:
4:20
